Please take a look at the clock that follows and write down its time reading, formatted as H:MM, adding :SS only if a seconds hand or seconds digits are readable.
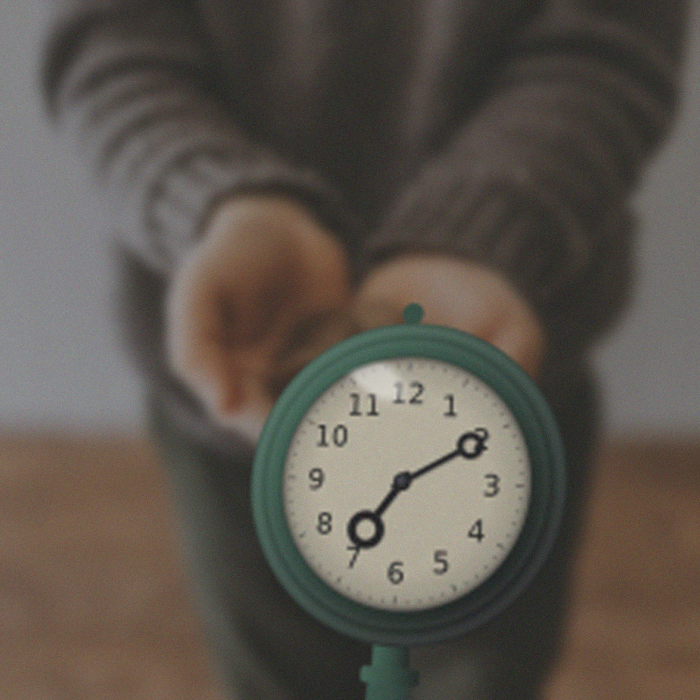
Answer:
7:10
